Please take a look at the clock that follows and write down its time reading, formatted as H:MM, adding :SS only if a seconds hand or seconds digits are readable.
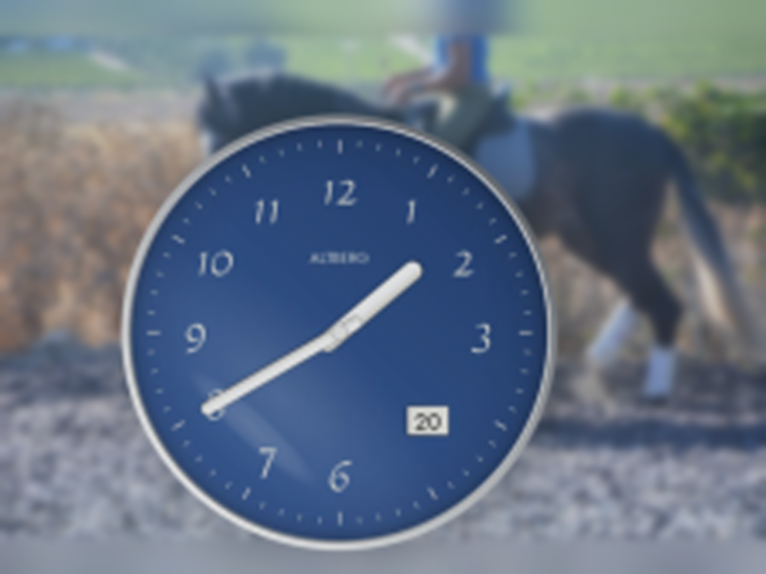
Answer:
1:40
